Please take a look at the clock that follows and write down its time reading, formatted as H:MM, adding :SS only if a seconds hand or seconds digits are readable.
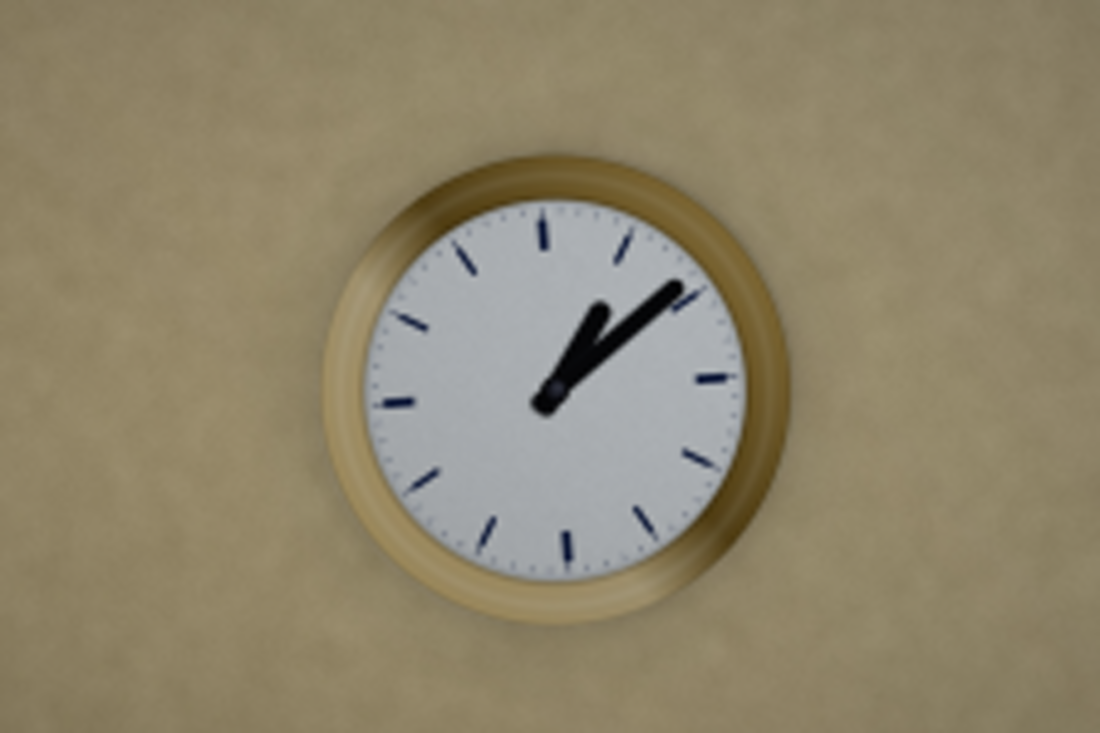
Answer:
1:09
